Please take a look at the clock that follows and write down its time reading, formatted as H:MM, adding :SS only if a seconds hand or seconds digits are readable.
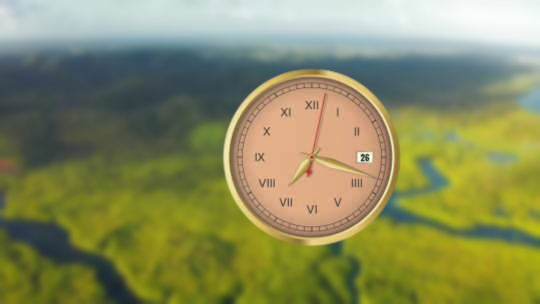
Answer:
7:18:02
